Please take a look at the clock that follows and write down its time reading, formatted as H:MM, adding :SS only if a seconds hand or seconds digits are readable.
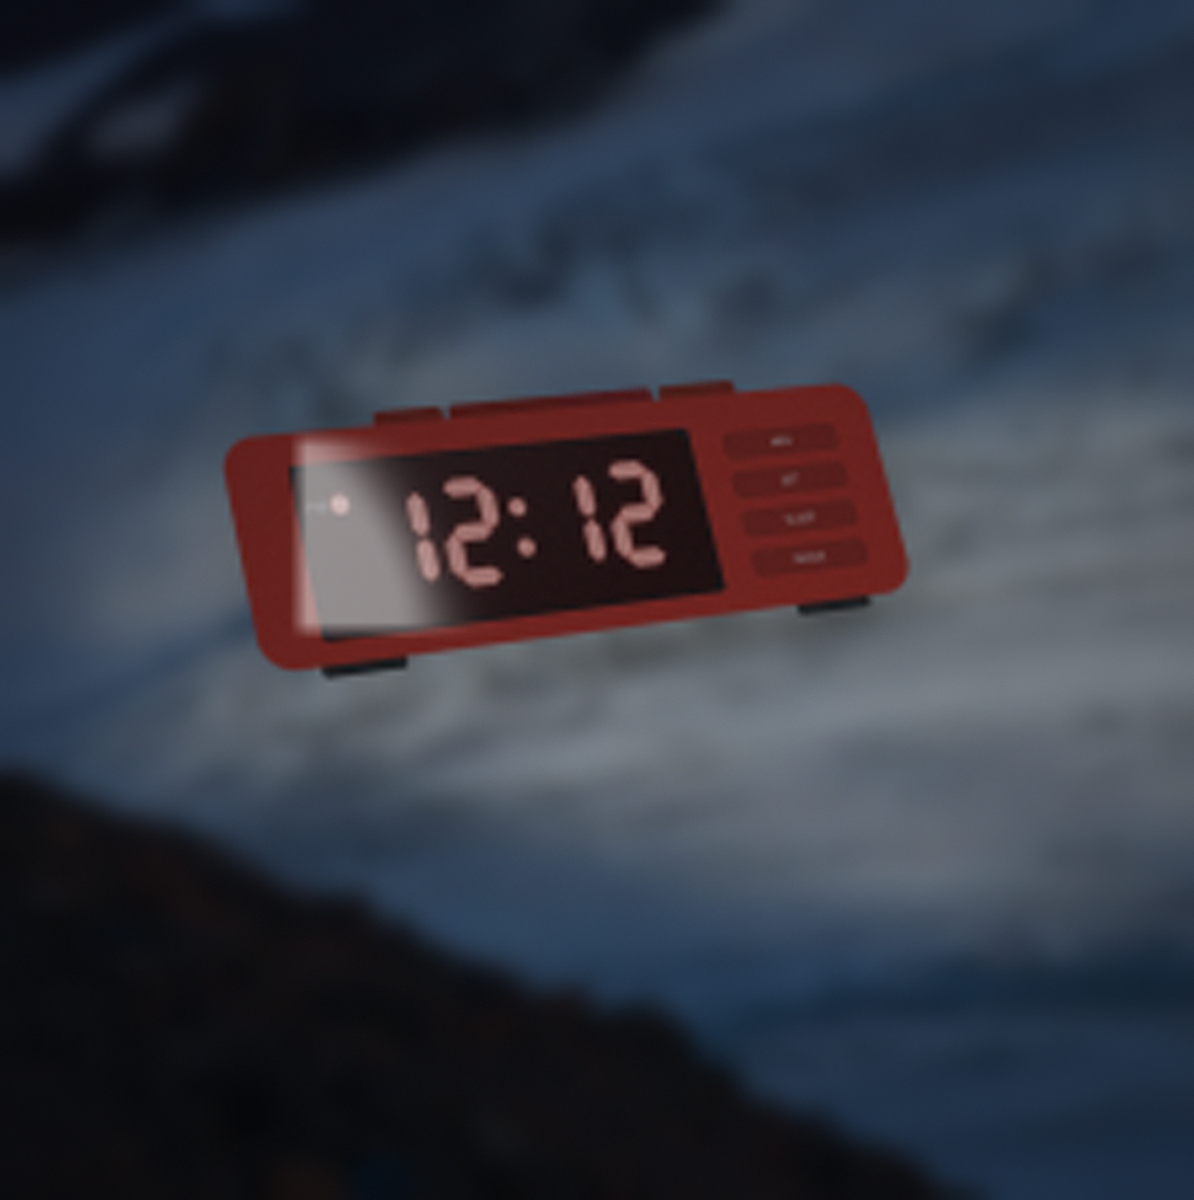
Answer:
12:12
